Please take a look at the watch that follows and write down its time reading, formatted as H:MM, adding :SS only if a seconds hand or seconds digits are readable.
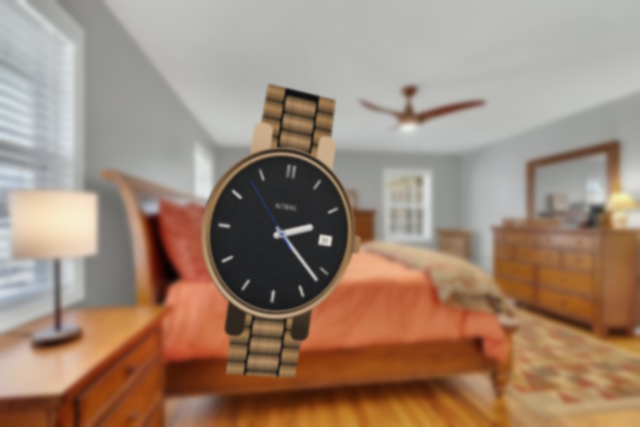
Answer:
2:21:53
